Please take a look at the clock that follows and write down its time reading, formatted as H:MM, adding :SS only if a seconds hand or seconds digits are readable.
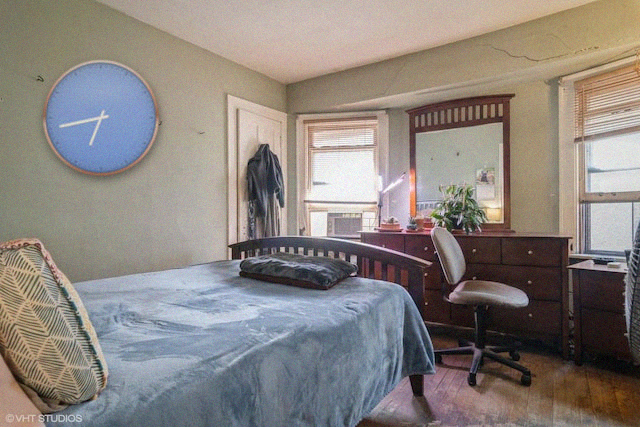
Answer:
6:43
